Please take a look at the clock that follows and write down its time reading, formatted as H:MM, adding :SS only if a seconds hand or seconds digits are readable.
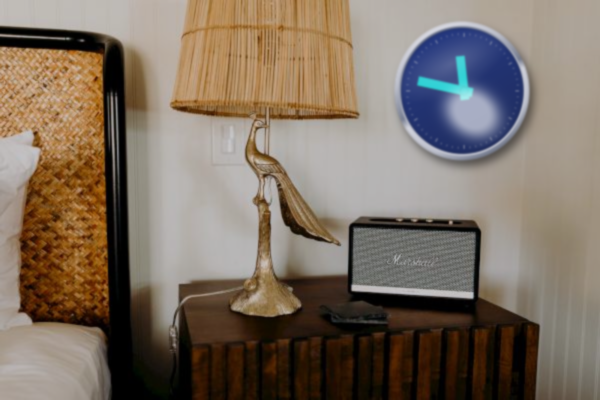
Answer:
11:47
